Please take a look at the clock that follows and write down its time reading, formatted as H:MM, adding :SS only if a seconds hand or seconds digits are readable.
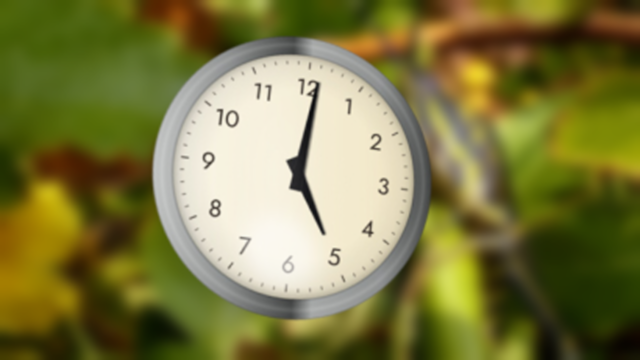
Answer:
5:01
